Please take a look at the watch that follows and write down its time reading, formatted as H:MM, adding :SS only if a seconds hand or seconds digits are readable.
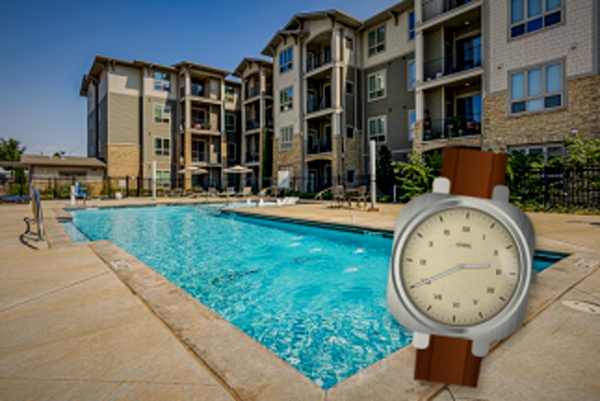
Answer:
2:40
